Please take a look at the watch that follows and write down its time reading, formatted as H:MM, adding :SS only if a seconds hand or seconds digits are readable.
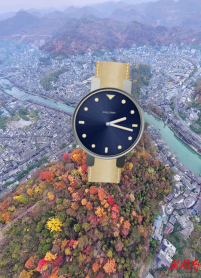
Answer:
2:17
